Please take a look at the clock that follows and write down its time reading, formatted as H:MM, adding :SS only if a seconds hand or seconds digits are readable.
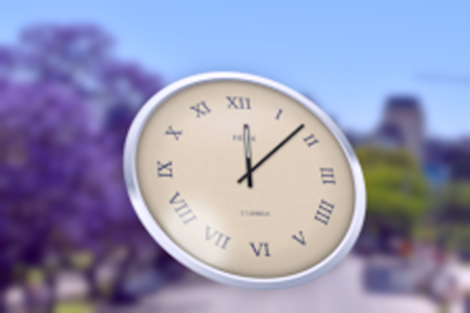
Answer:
12:08
